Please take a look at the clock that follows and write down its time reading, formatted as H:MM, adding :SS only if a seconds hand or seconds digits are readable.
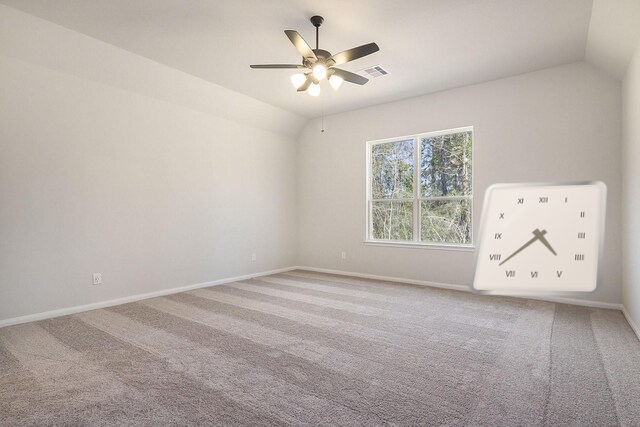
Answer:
4:38
